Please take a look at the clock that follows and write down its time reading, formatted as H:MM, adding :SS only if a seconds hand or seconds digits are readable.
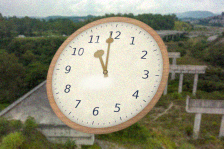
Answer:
10:59
